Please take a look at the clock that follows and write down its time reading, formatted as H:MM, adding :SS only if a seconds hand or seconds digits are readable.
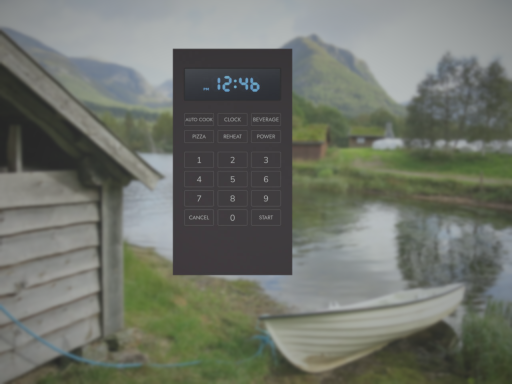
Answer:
12:46
